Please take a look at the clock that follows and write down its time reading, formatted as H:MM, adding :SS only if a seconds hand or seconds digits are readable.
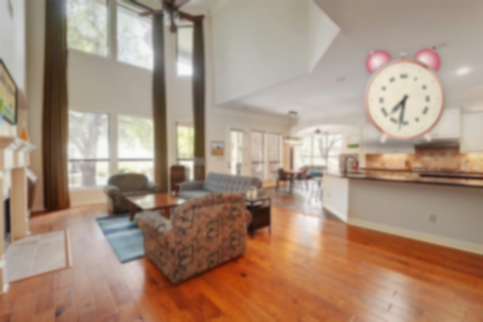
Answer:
7:32
